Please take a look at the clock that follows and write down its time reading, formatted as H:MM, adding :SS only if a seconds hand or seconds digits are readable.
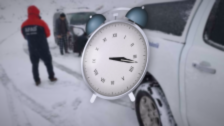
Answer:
3:17
